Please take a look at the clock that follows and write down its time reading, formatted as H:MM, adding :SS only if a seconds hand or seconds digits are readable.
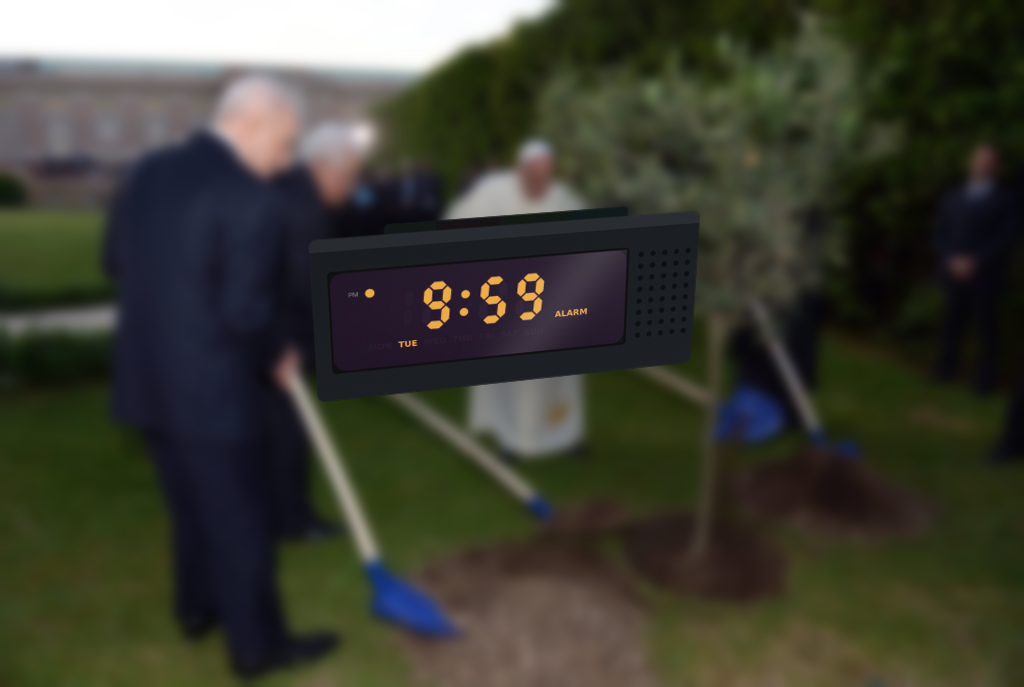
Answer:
9:59
